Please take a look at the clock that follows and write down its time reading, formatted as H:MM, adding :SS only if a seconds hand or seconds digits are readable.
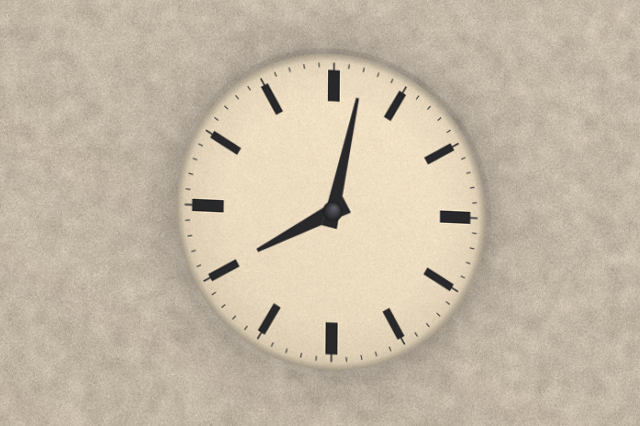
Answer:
8:02
